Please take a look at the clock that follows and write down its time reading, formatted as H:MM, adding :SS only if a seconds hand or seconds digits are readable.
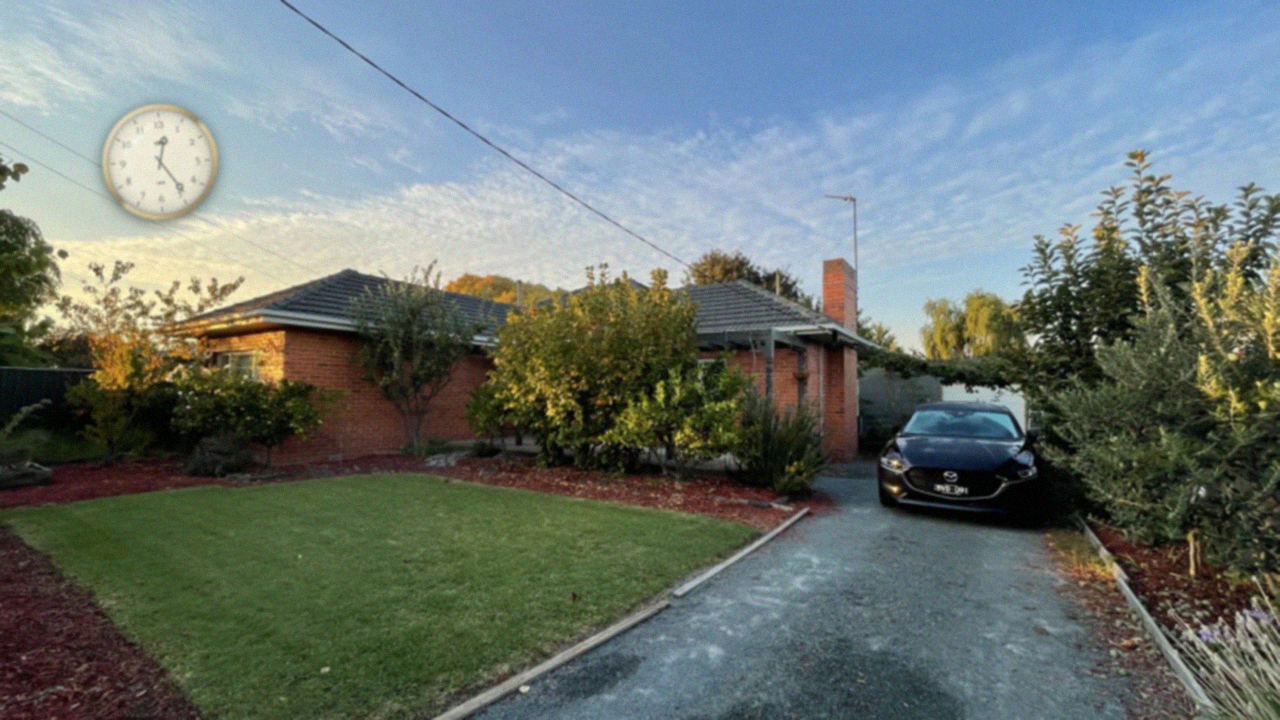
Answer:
12:24
